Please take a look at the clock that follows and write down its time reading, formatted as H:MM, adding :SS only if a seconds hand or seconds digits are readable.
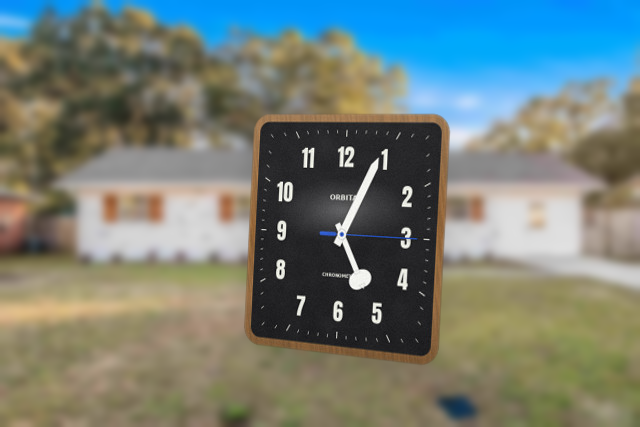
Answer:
5:04:15
